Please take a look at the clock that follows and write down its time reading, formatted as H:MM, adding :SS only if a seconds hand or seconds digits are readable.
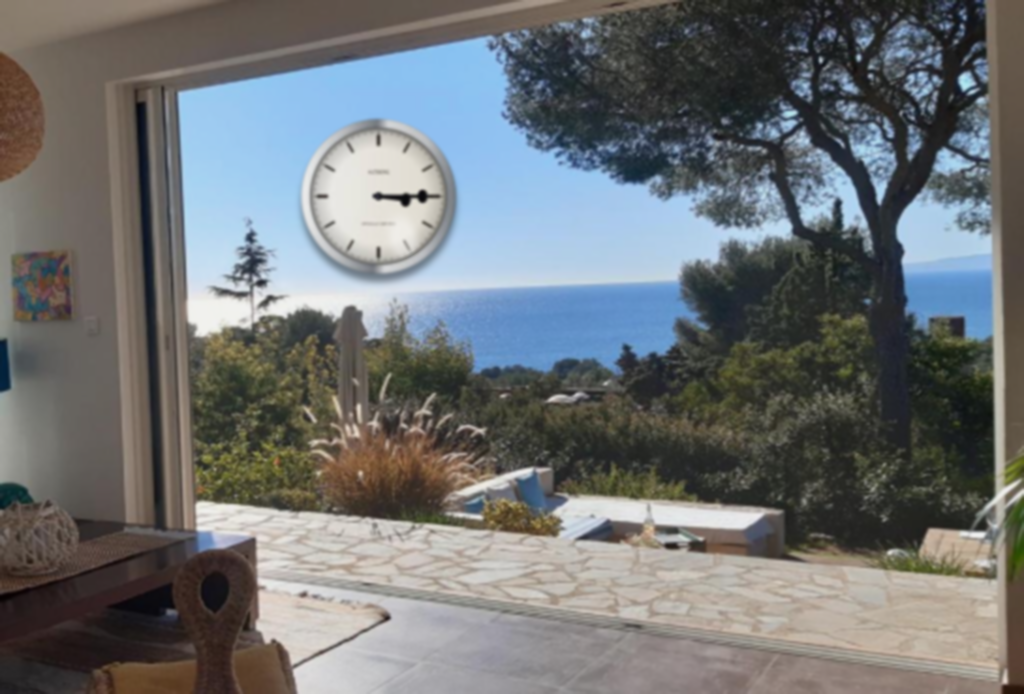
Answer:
3:15
